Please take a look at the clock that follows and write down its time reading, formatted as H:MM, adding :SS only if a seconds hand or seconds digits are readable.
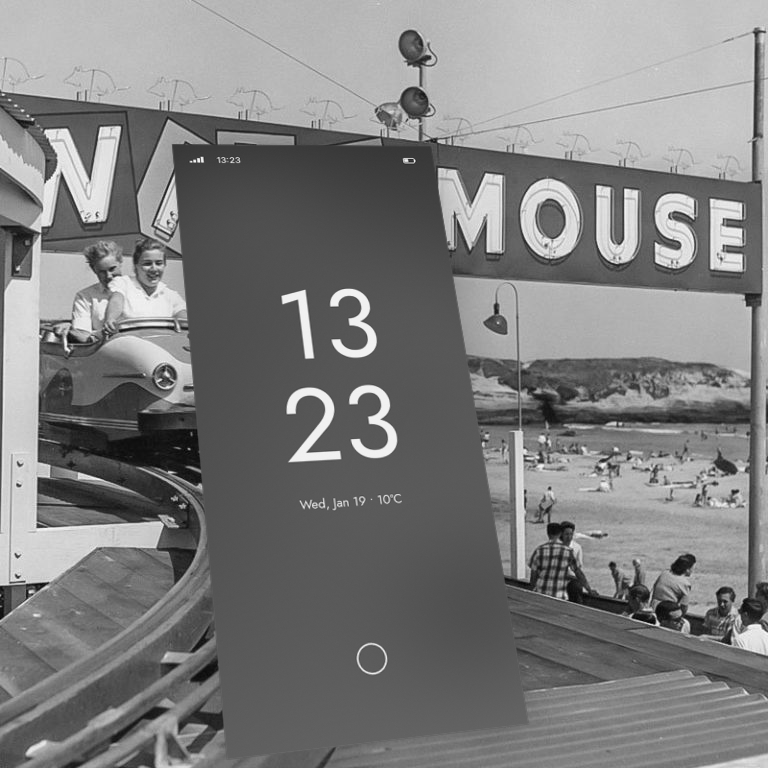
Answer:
13:23
